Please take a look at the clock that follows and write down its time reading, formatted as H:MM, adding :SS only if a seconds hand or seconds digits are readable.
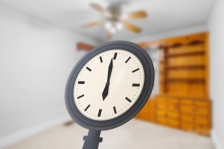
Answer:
5:59
